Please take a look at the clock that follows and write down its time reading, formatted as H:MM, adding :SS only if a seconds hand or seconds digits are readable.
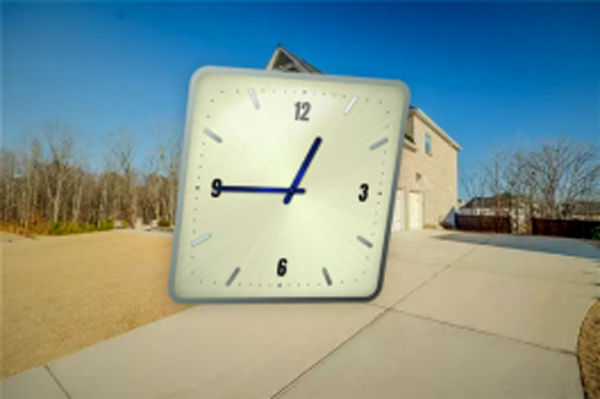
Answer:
12:45
